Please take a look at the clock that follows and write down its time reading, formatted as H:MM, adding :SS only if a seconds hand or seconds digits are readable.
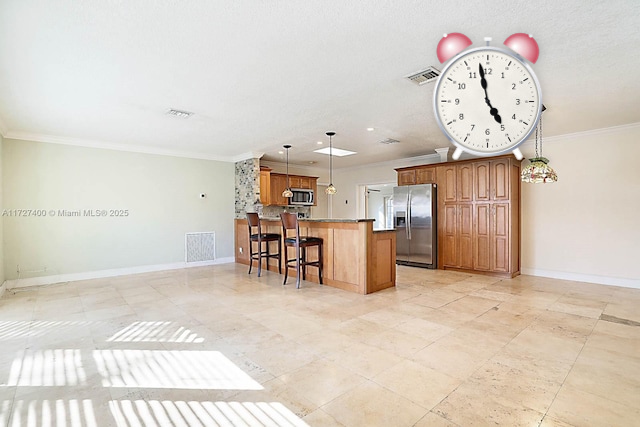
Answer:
4:58
